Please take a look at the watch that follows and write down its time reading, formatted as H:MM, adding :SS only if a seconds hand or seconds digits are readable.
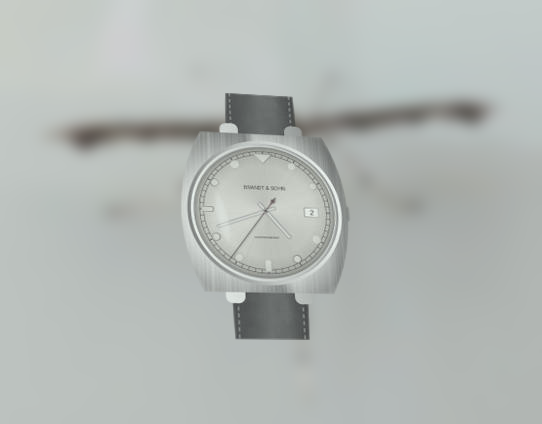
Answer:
4:41:36
